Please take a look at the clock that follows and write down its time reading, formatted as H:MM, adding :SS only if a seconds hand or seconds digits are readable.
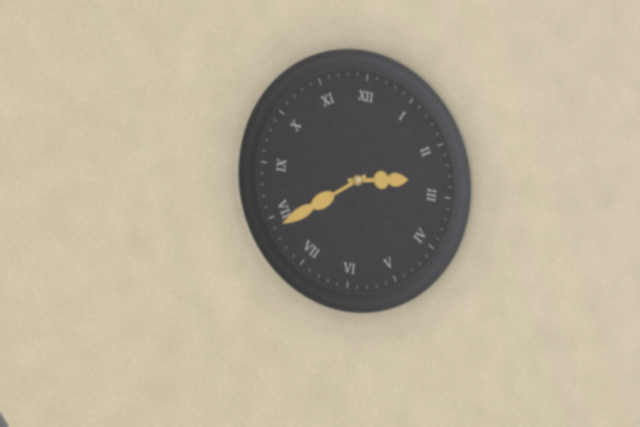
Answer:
2:39
